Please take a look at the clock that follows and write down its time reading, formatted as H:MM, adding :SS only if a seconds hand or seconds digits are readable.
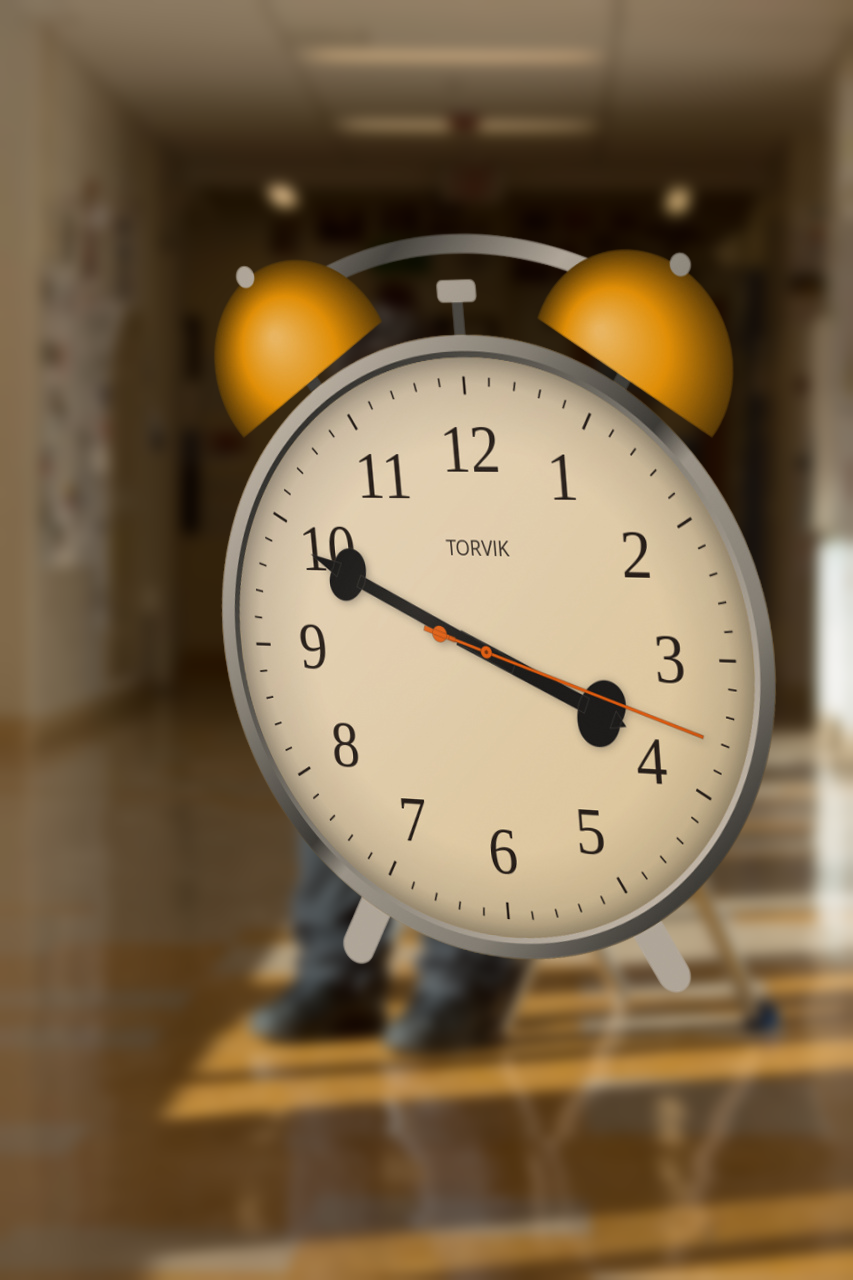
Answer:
3:49:18
